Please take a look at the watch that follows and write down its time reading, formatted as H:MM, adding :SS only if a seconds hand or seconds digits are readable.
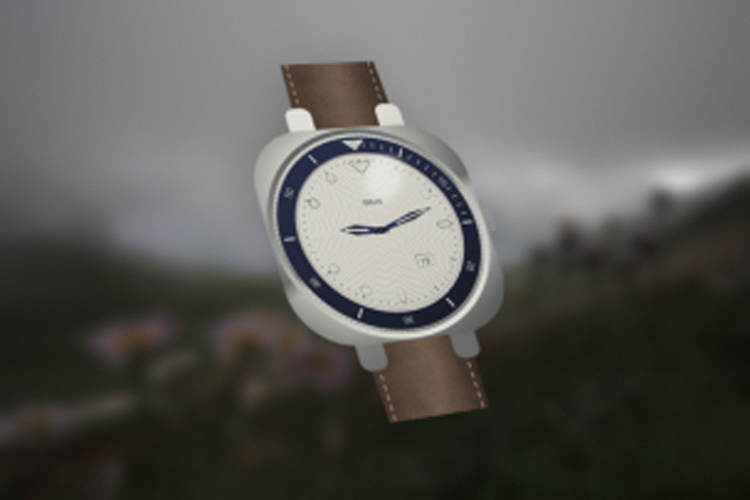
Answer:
9:12
